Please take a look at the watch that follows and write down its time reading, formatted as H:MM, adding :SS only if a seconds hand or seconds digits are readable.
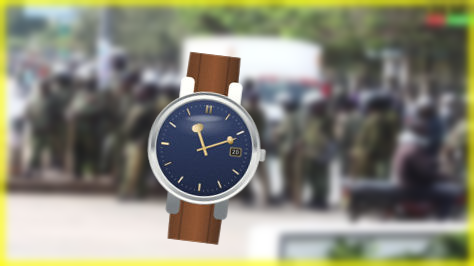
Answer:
11:11
